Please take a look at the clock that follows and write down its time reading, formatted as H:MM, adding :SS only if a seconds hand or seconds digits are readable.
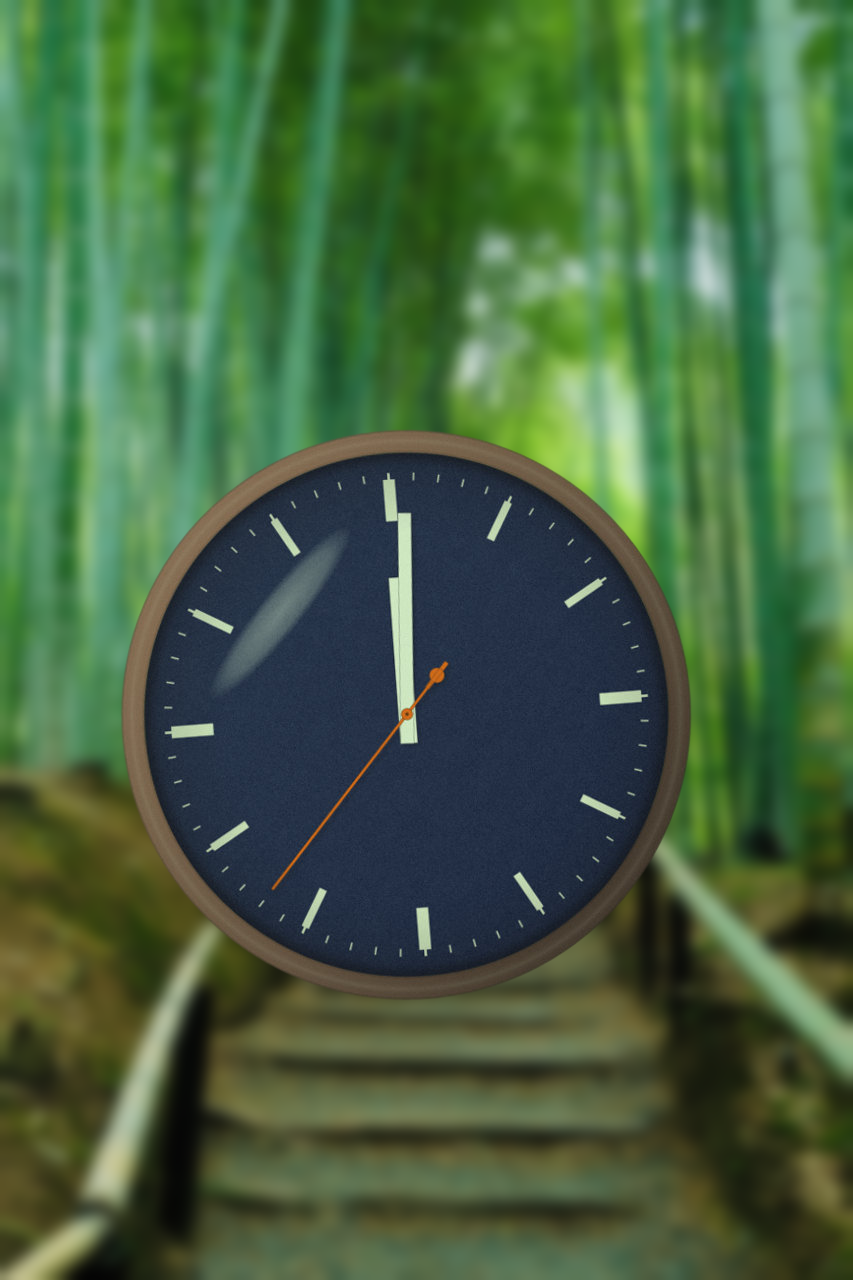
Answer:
12:00:37
